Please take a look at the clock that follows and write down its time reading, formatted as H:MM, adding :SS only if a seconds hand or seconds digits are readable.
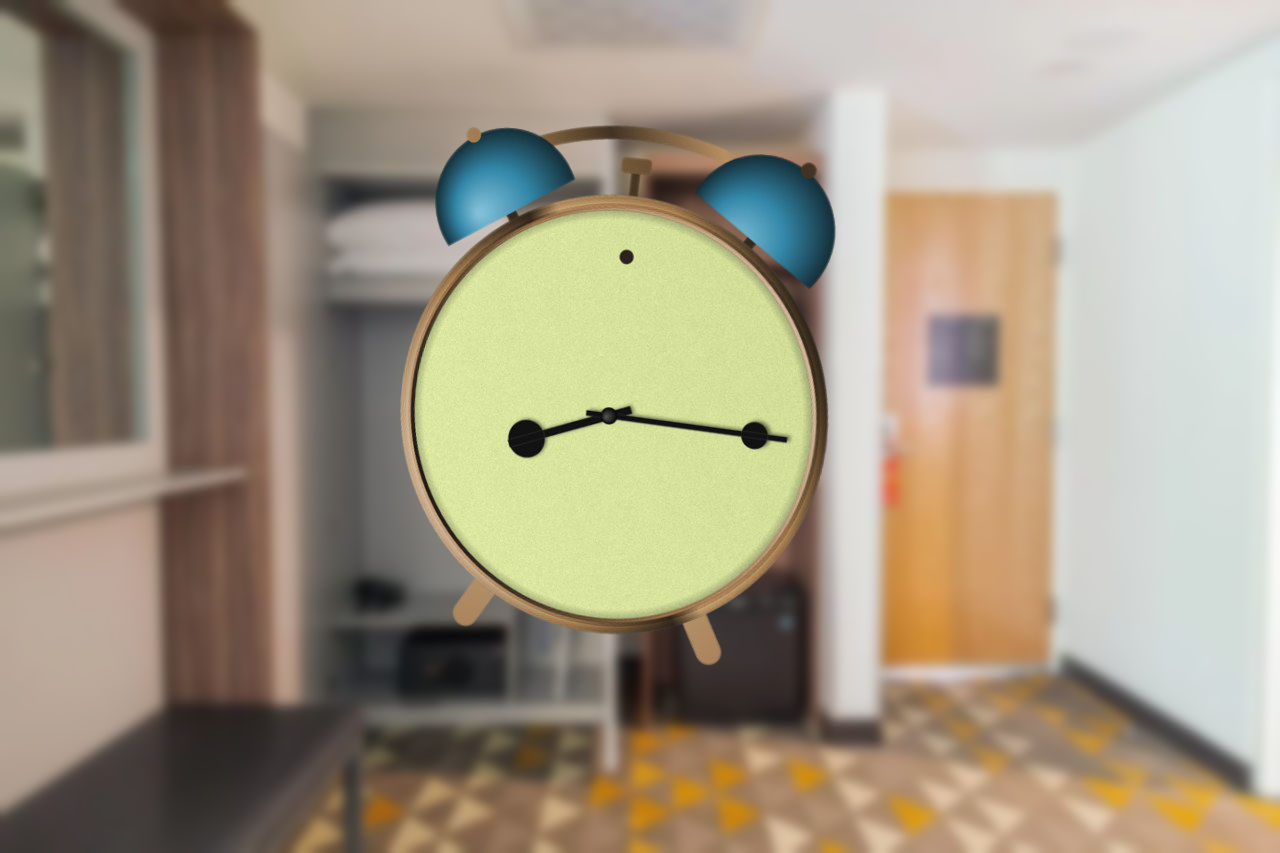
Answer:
8:15
